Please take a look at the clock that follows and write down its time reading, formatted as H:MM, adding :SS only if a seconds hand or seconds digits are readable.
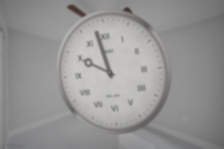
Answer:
9:58
